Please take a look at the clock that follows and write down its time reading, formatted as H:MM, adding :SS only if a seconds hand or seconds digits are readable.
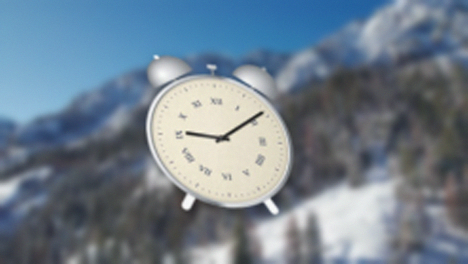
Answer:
9:09
